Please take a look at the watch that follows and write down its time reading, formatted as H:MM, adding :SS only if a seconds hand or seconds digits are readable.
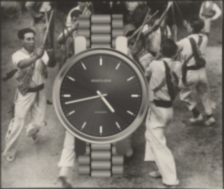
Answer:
4:43
